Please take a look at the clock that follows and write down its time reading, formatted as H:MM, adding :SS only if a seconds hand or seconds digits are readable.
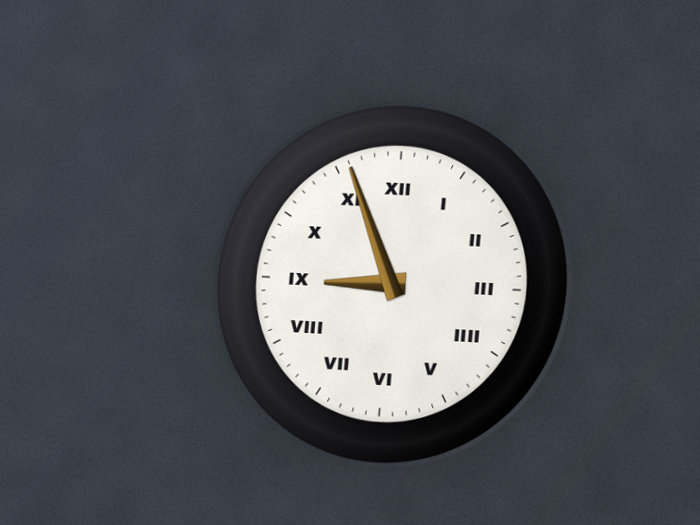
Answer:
8:56
